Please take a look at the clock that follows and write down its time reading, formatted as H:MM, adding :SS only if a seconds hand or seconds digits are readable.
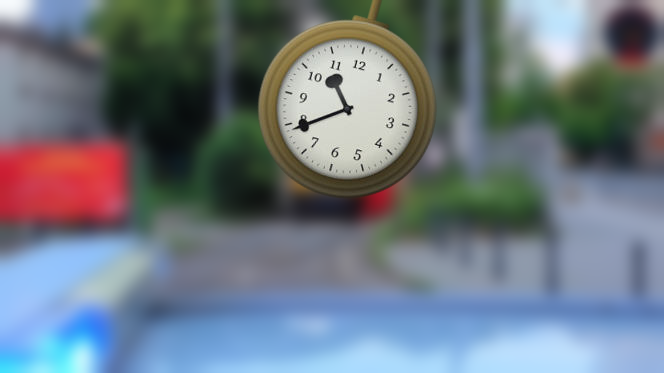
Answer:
10:39
